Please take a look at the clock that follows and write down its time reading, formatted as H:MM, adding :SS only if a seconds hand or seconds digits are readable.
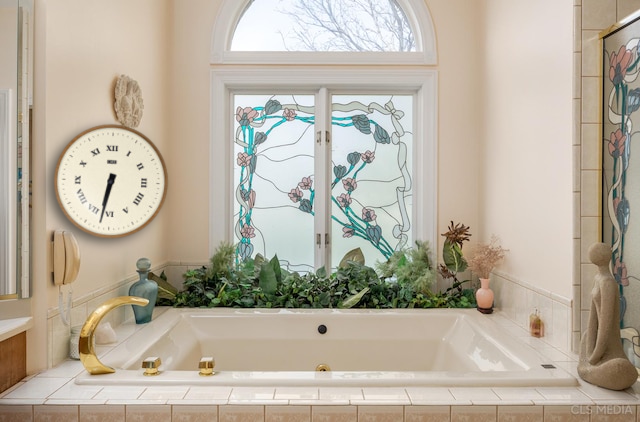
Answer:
6:32
